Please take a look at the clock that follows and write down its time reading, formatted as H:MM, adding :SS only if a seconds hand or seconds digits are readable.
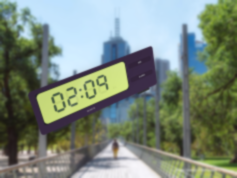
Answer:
2:09
